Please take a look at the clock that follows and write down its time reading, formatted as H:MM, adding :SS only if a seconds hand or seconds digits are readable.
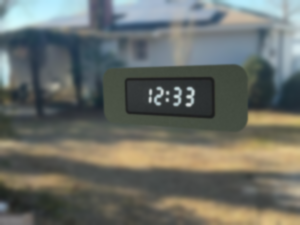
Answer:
12:33
